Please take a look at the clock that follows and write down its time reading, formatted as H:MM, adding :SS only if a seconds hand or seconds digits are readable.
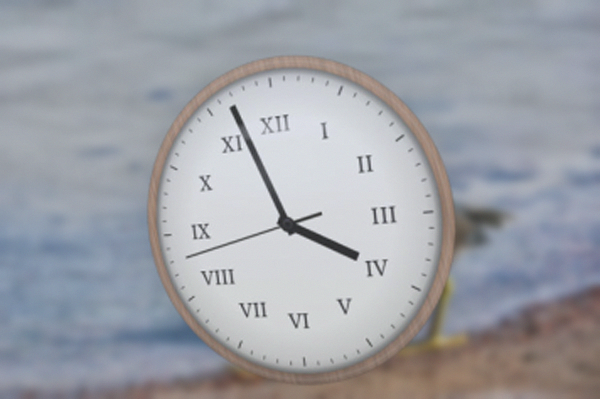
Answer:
3:56:43
